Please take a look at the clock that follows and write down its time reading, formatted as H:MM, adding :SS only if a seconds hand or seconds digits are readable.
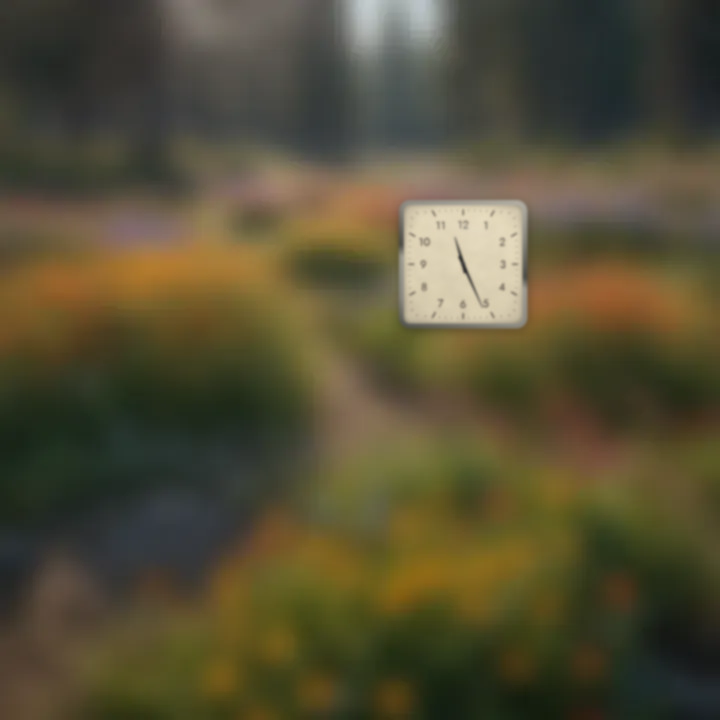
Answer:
11:26
